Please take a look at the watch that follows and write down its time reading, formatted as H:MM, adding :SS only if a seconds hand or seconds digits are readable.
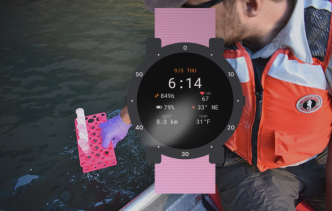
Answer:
6:14
